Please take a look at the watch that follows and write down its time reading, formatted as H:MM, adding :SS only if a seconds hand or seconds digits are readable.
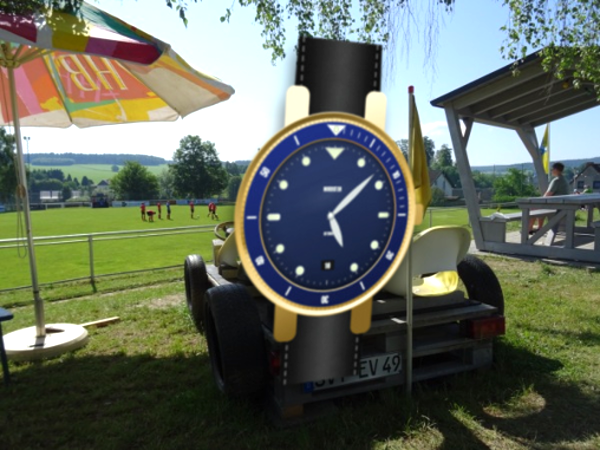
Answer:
5:08
